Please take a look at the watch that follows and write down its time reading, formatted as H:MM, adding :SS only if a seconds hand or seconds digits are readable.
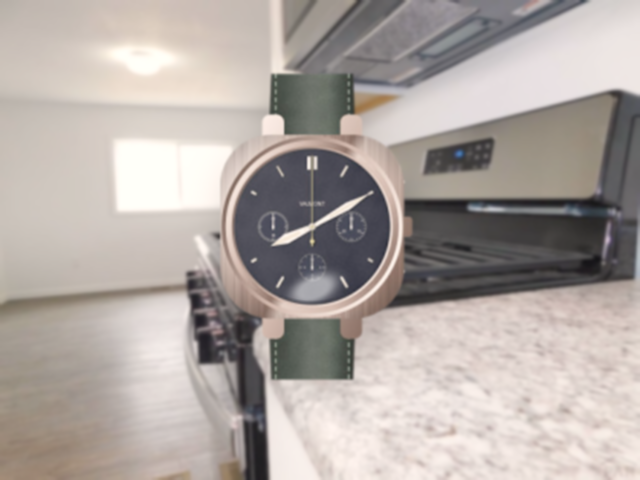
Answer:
8:10
